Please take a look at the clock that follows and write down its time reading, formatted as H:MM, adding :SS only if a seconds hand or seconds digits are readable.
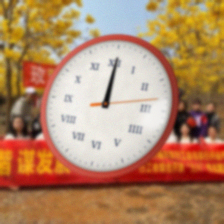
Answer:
12:00:13
